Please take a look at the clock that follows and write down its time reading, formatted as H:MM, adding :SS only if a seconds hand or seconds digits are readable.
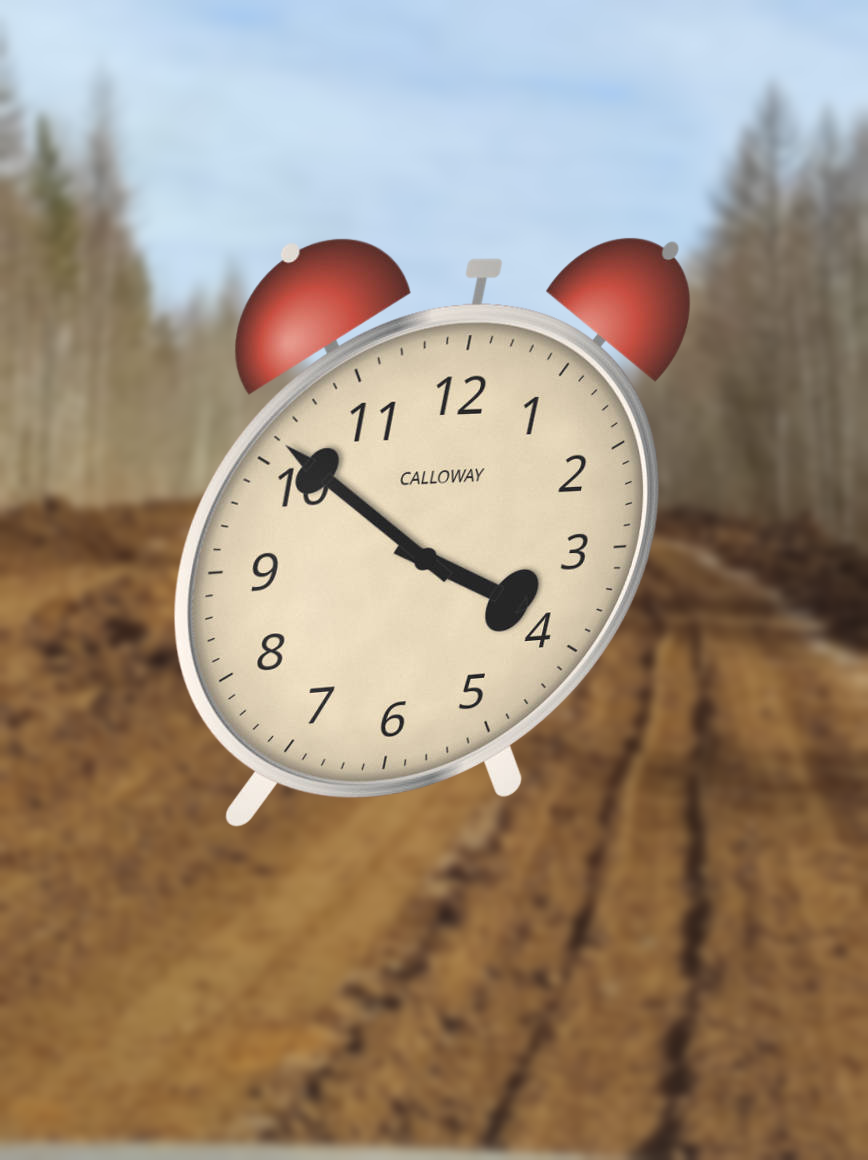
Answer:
3:51
